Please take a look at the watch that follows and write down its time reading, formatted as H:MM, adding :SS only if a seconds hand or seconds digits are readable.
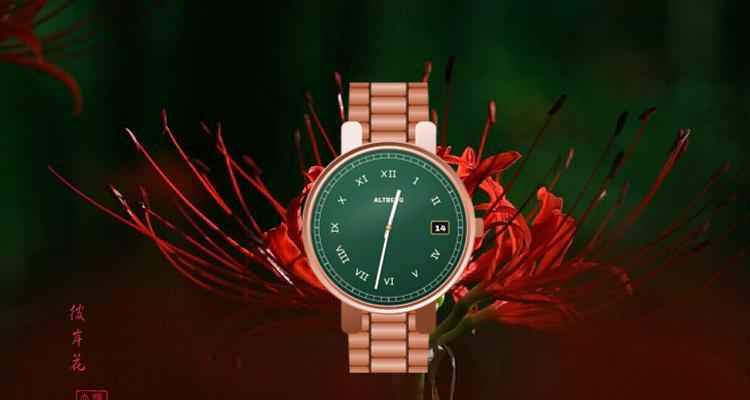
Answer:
12:32
